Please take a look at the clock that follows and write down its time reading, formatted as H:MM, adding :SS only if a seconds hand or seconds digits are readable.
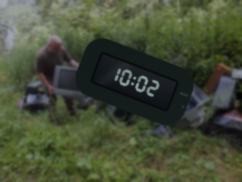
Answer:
10:02
